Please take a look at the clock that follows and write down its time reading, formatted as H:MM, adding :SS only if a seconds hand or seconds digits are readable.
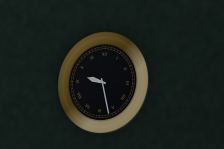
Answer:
9:27
